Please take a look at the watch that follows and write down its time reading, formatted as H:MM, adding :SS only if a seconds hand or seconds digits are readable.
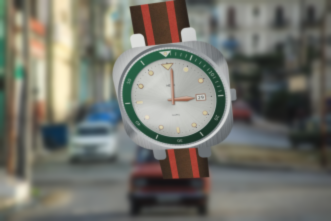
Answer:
3:01
